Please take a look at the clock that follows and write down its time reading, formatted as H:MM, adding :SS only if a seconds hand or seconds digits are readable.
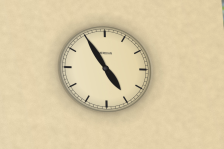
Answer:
4:55
